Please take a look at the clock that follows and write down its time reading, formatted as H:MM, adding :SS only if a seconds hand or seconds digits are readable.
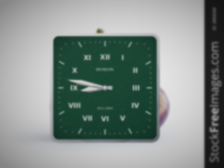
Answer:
8:47
